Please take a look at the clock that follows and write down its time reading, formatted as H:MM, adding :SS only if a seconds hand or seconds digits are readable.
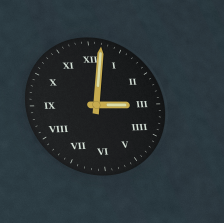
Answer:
3:02
